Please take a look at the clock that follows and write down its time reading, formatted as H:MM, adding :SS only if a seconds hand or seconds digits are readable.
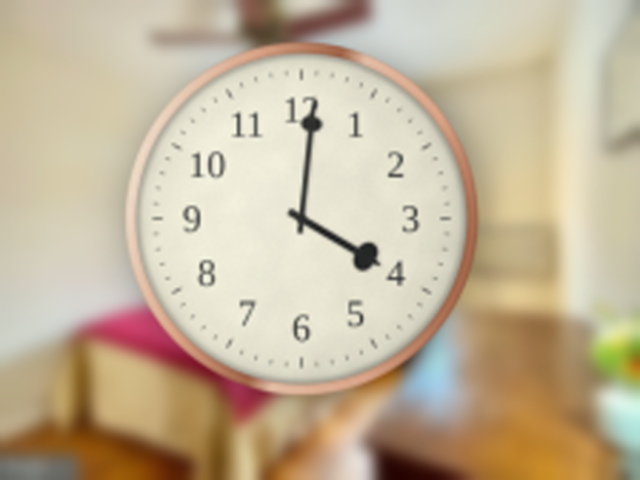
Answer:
4:01
